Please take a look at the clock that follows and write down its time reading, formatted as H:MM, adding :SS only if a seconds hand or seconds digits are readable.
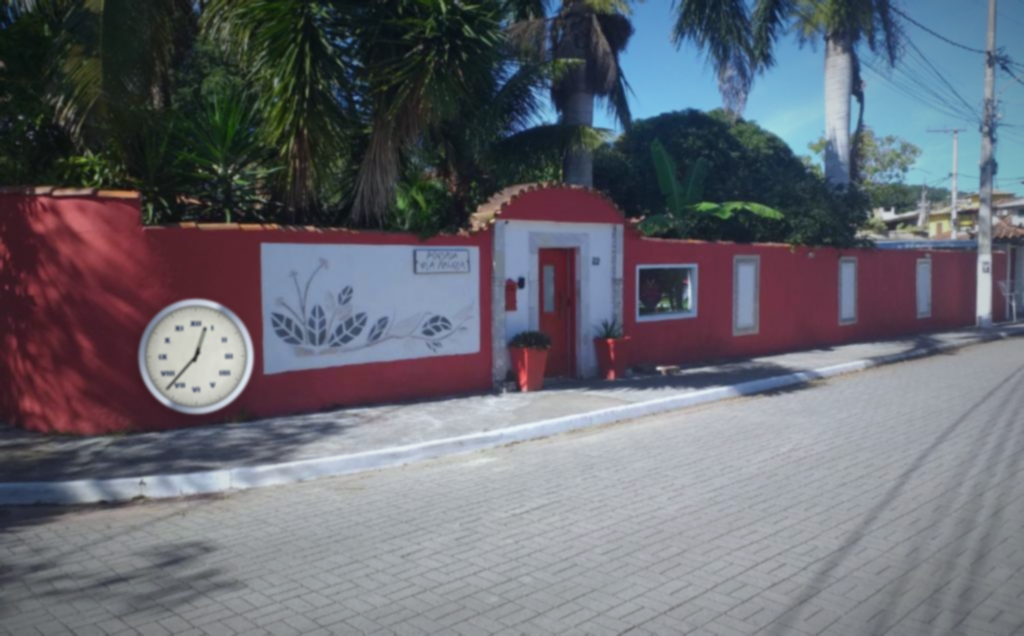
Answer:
12:37
